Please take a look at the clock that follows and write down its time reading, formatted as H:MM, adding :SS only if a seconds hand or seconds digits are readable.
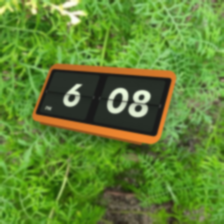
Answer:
6:08
